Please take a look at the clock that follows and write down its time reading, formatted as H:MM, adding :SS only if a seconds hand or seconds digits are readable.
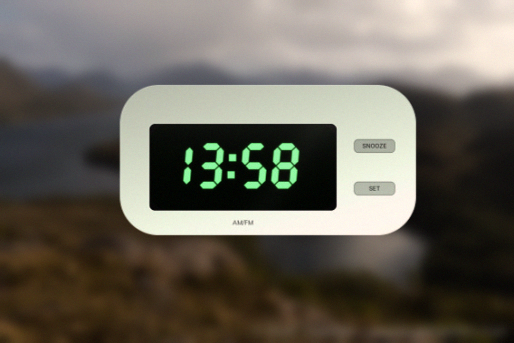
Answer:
13:58
